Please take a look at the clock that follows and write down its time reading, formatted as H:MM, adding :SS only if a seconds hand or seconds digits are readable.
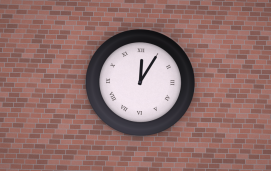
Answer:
12:05
